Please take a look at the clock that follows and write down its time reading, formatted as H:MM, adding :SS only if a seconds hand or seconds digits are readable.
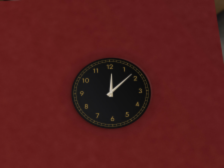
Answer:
12:08
